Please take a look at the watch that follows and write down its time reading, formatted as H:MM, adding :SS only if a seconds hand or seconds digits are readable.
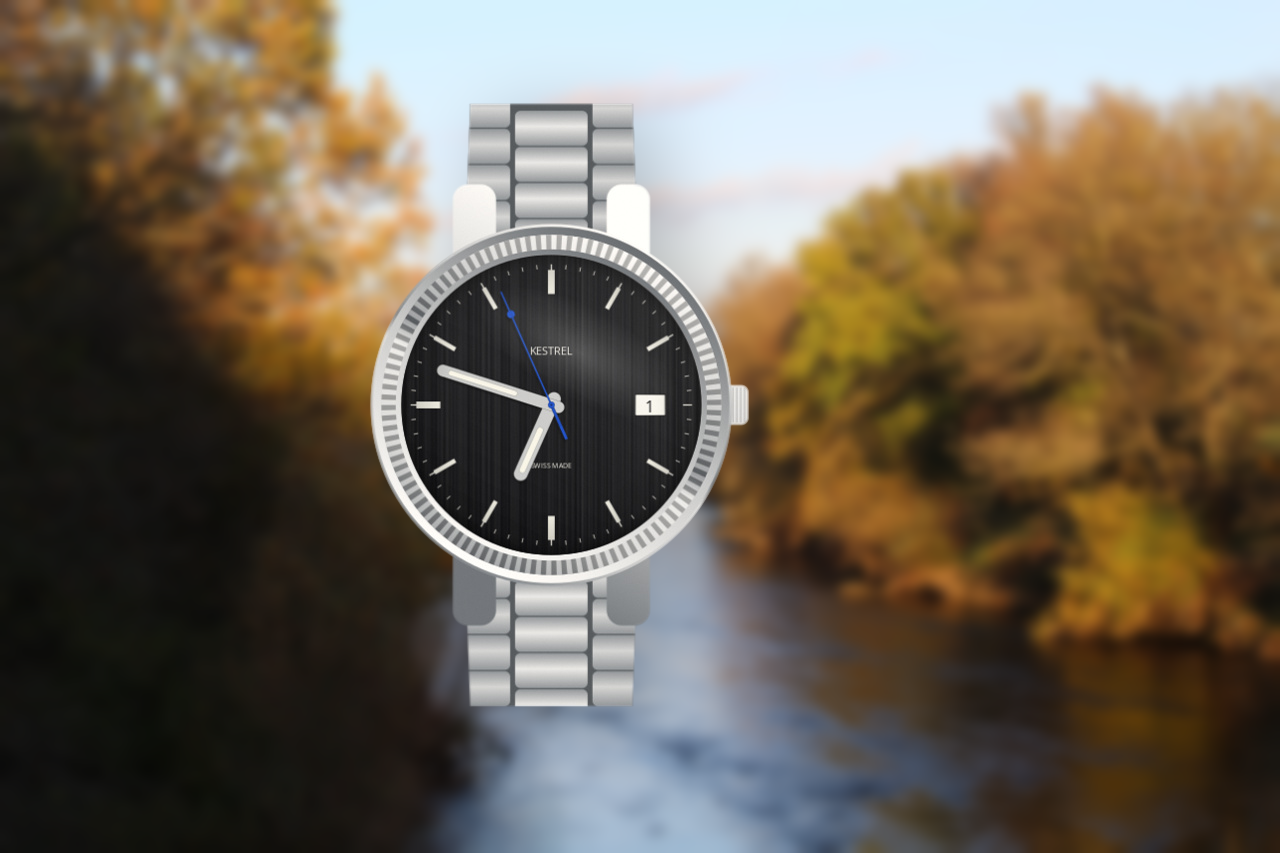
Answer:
6:47:56
